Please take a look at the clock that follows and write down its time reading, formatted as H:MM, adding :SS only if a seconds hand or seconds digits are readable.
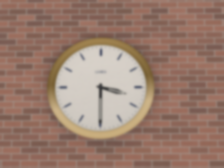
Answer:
3:30
